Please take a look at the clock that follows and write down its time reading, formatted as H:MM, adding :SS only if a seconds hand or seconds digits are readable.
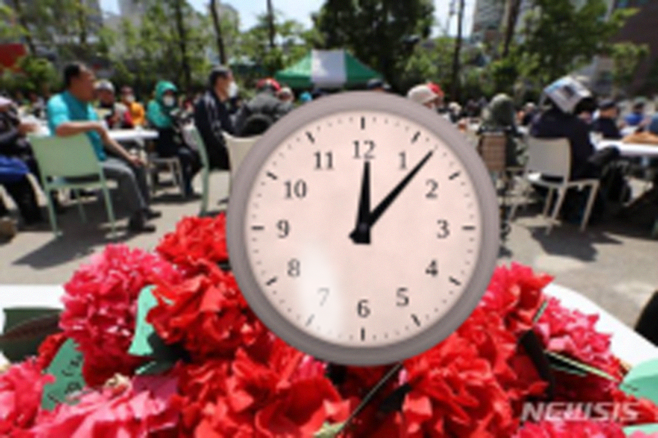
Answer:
12:07
